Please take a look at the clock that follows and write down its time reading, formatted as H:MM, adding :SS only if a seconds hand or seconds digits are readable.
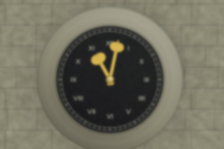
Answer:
11:02
